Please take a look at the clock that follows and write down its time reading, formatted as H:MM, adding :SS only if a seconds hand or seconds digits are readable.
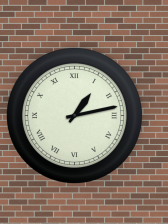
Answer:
1:13
